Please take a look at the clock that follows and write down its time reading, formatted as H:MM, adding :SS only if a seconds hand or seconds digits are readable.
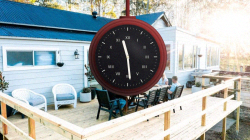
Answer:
11:29
